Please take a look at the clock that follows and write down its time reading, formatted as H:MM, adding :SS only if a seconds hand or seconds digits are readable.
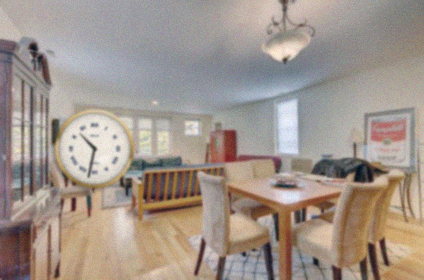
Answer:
10:32
